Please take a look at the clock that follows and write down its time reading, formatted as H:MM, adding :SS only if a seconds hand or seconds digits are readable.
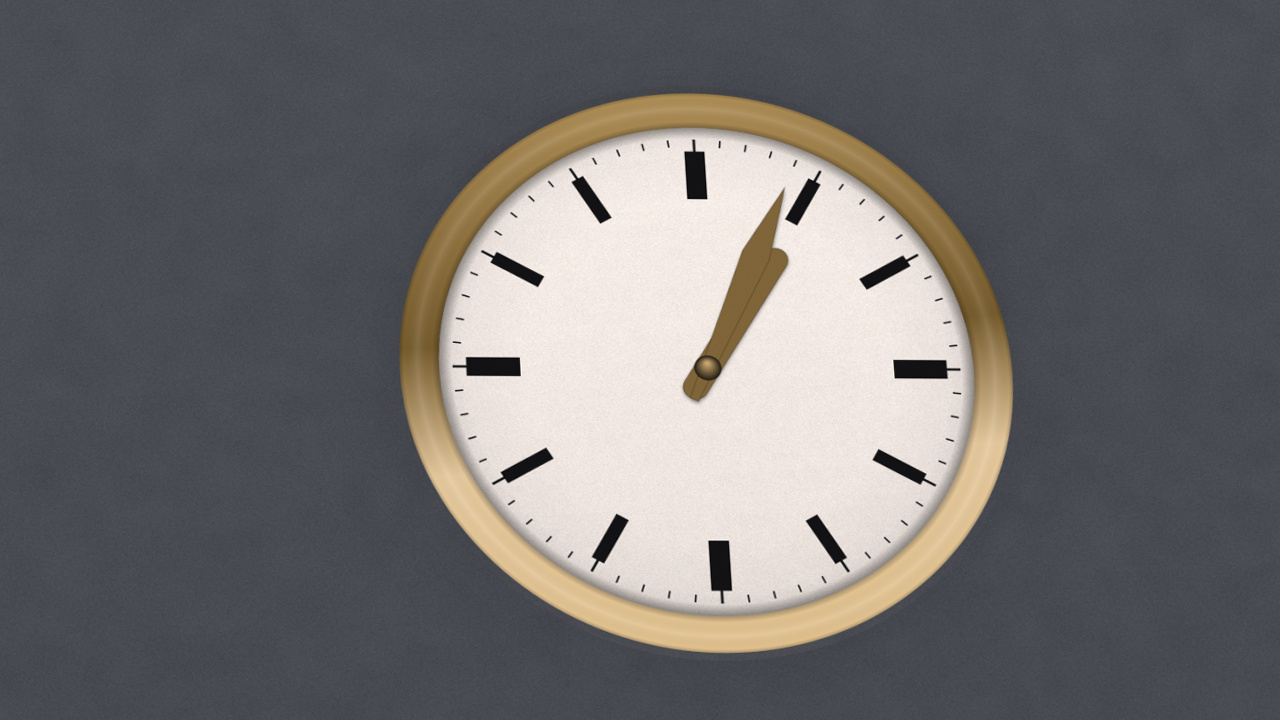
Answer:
1:04
